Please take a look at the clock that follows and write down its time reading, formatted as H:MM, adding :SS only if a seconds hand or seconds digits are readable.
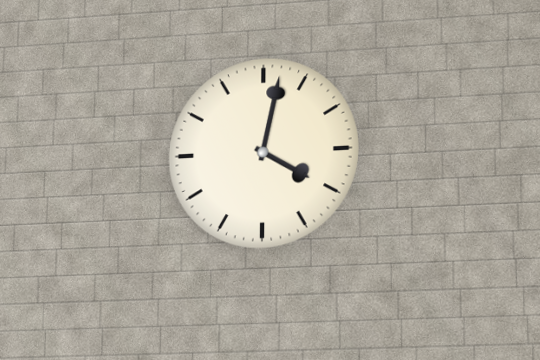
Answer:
4:02
